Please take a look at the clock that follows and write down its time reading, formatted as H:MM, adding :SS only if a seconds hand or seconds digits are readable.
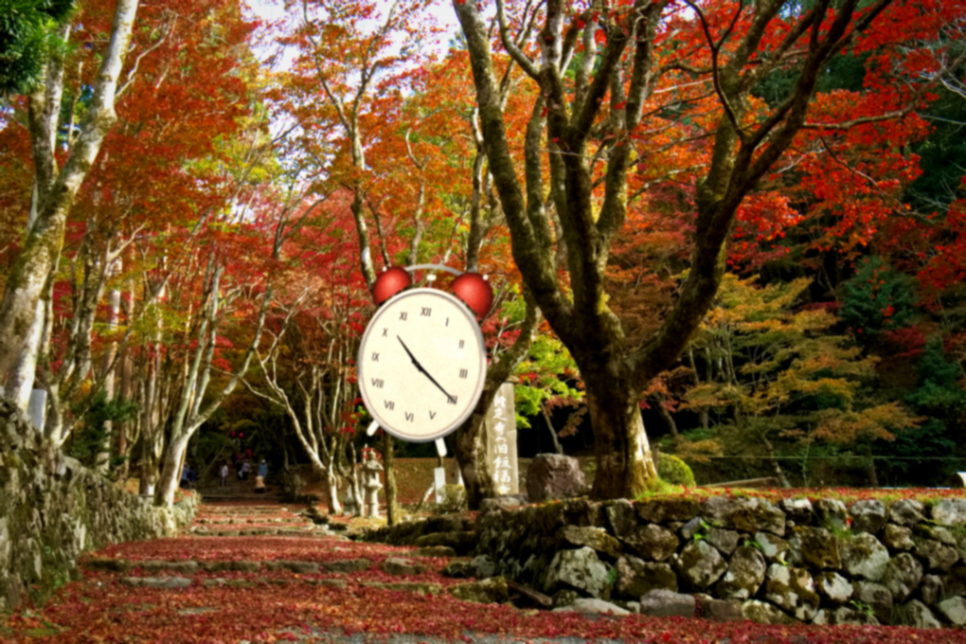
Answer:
10:20
